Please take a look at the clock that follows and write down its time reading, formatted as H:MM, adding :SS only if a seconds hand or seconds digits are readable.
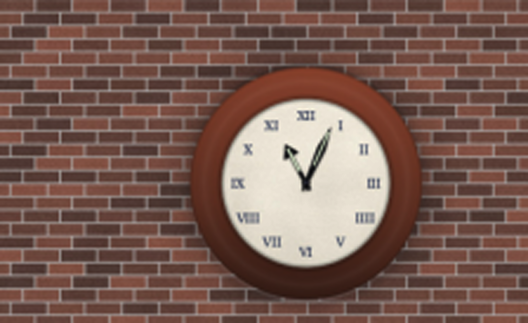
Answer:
11:04
